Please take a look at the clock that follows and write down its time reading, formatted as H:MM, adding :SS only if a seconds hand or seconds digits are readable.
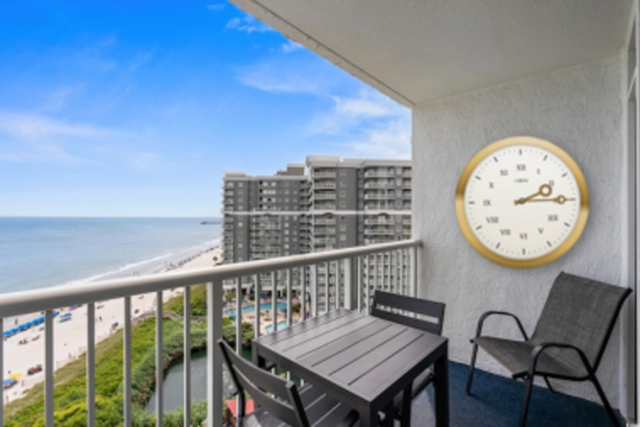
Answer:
2:15
